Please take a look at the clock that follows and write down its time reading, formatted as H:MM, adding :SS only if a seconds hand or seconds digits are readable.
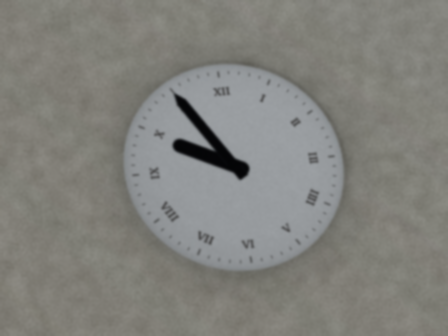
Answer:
9:55
